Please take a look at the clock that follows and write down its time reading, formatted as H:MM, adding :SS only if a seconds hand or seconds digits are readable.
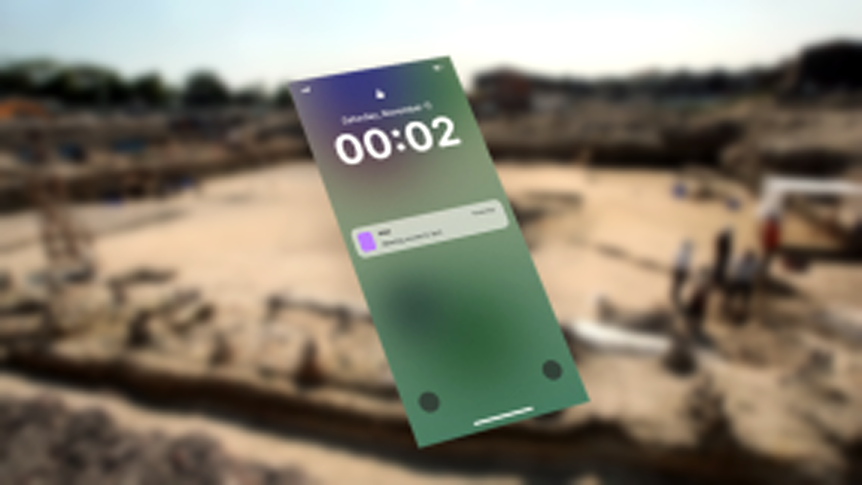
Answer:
0:02
